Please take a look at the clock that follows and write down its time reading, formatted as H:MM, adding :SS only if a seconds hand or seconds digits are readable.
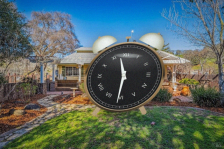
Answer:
11:31
